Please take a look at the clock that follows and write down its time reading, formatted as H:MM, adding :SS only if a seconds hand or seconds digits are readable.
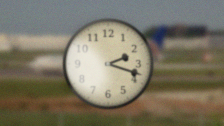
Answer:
2:18
